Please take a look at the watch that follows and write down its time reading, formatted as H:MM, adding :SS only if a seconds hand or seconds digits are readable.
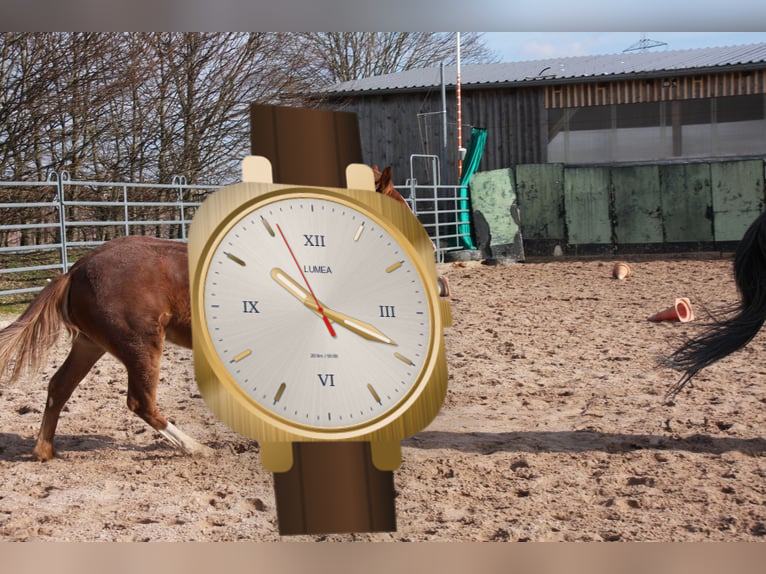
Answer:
10:18:56
